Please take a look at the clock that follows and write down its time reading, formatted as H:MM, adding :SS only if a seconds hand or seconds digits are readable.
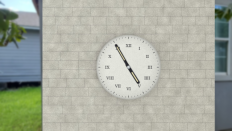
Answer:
4:55
